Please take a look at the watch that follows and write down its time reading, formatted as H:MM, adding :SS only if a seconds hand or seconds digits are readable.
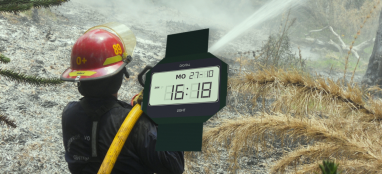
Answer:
16:18
